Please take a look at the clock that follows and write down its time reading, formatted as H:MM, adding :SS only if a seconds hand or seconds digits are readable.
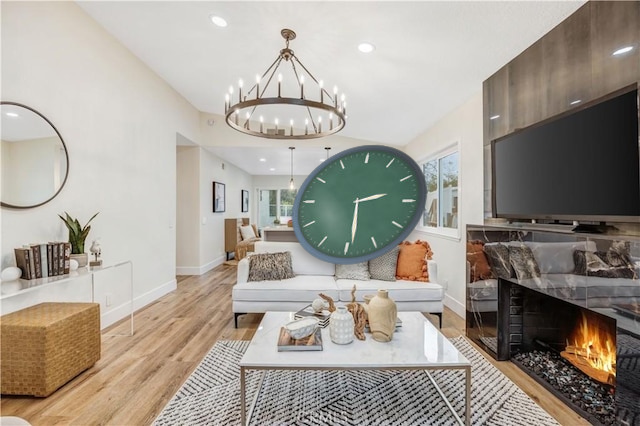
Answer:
2:29
